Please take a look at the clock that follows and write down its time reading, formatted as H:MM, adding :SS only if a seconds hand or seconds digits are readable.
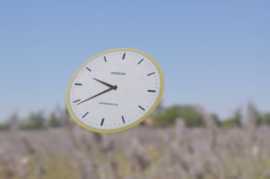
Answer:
9:39
